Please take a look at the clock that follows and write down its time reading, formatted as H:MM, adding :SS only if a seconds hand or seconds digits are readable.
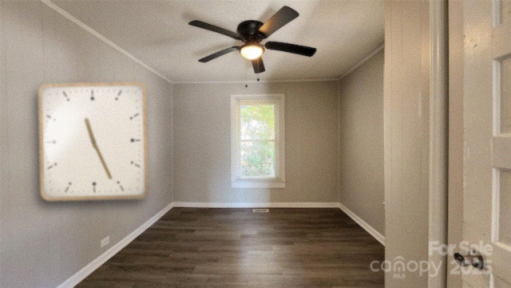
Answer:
11:26
